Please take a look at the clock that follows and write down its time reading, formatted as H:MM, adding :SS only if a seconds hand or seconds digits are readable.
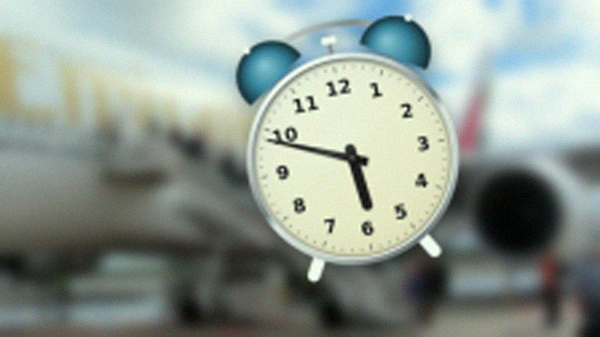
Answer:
5:49
